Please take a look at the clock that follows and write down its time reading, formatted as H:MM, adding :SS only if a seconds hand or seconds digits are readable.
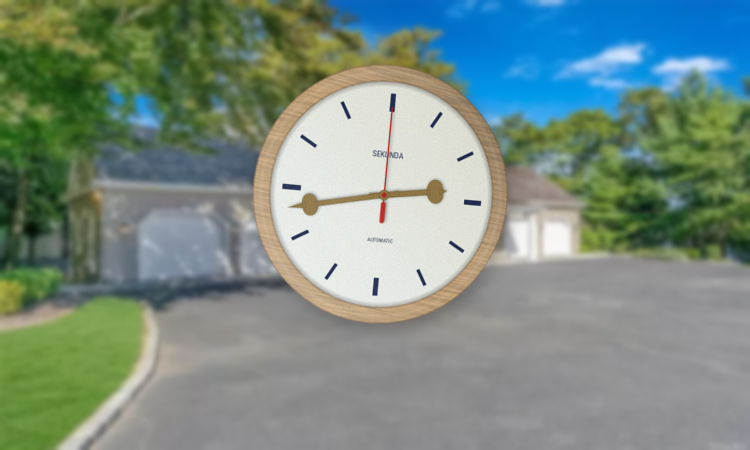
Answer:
2:43:00
